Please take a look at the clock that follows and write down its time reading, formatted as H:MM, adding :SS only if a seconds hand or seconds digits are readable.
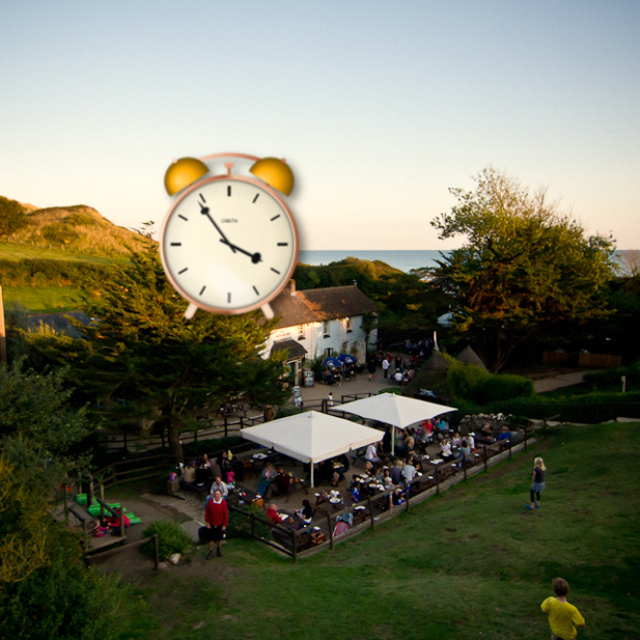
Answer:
3:54
